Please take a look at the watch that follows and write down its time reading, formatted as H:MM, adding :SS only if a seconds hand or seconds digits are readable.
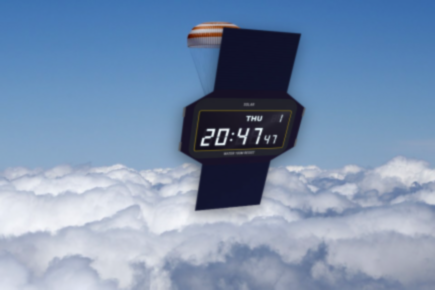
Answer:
20:47
